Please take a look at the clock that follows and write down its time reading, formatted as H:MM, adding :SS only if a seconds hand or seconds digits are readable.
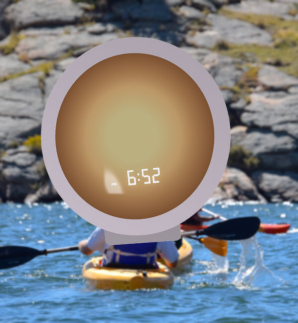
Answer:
6:52
